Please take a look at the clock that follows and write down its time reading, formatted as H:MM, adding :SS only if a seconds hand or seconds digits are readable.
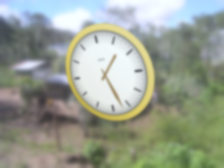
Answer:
1:27
